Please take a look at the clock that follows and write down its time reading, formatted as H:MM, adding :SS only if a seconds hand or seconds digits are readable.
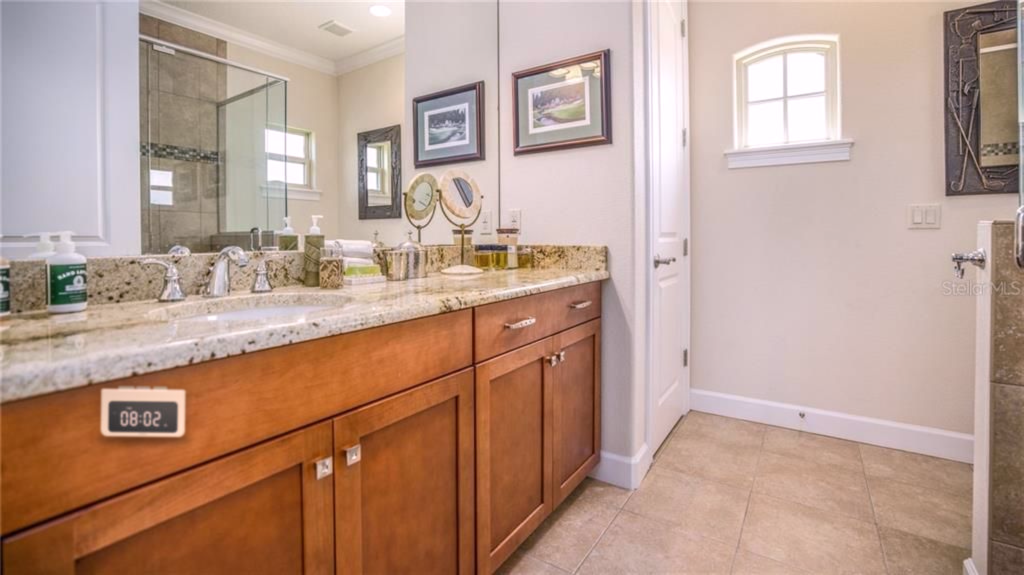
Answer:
8:02
